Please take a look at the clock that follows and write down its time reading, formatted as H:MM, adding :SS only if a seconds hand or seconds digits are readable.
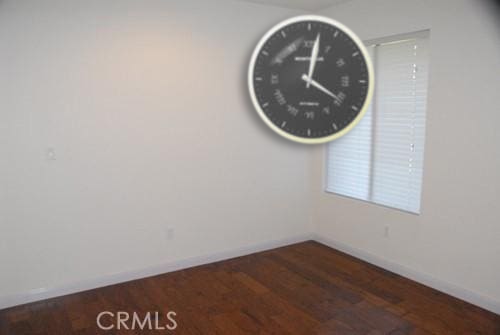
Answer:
4:02
